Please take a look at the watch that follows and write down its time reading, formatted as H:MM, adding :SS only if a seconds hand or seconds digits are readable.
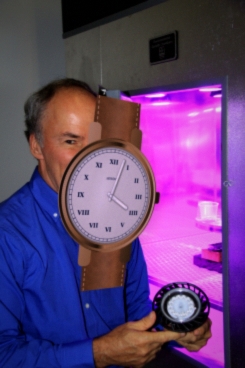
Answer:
4:03
